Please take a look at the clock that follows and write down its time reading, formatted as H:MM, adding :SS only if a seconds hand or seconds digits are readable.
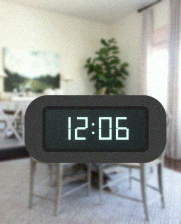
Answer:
12:06
